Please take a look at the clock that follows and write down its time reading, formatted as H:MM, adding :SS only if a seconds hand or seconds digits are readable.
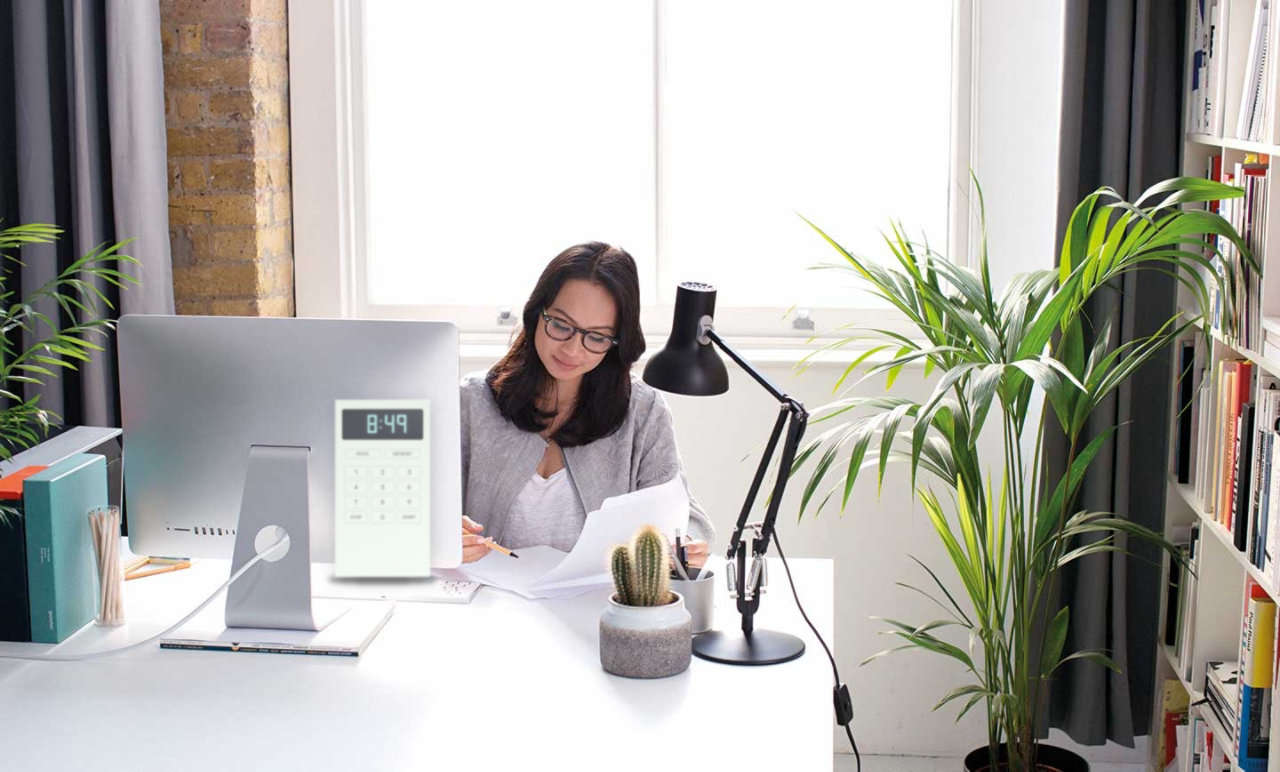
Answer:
8:49
